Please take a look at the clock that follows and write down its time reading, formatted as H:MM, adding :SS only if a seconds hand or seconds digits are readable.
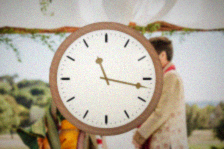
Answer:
11:17
